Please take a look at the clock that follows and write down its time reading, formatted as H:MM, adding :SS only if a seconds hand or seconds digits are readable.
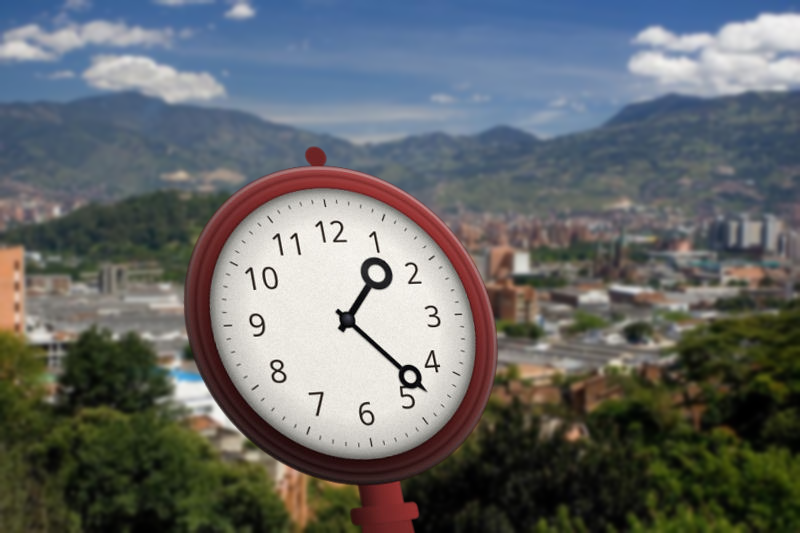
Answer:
1:23
